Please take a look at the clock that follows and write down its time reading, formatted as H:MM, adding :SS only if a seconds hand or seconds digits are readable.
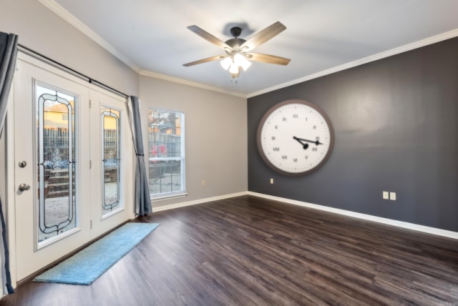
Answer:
4:17
